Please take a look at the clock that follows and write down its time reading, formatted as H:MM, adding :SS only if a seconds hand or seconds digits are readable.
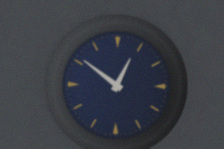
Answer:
12:51
